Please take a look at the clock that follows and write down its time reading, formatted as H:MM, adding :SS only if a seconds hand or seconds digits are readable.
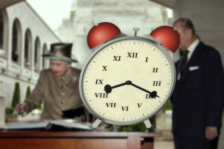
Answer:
8:19
